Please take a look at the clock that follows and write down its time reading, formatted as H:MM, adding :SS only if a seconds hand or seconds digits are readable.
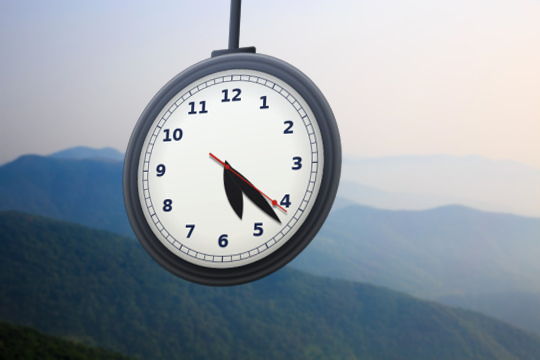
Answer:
5:22:21
